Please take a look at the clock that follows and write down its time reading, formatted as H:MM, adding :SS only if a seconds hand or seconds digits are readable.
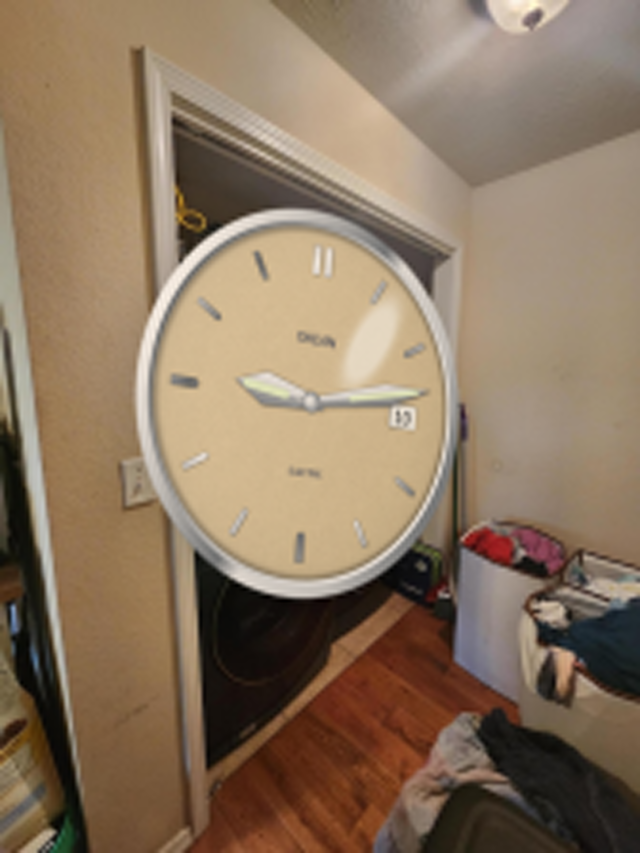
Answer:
9:13
